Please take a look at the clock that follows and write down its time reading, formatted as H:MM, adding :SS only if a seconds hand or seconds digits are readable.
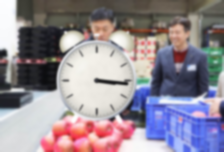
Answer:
3:16
